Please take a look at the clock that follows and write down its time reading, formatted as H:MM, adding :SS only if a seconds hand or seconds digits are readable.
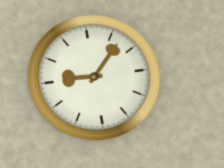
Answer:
9:07
